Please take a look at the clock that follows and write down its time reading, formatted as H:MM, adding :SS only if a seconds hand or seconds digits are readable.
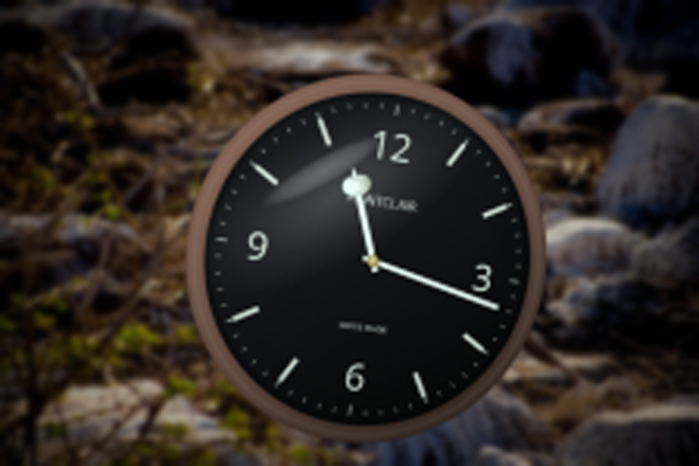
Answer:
11:17
